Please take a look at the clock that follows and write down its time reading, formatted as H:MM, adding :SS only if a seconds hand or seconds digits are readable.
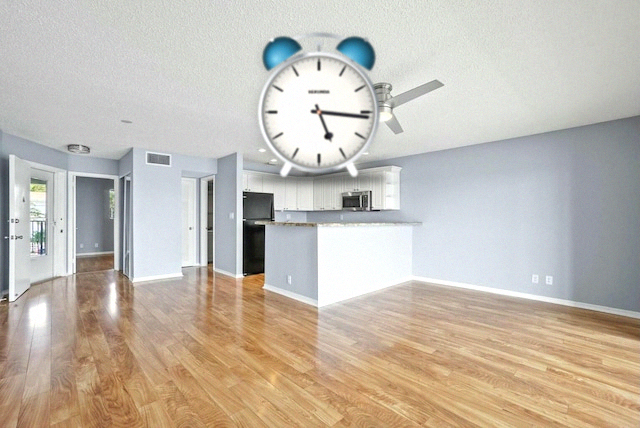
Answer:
5:16
